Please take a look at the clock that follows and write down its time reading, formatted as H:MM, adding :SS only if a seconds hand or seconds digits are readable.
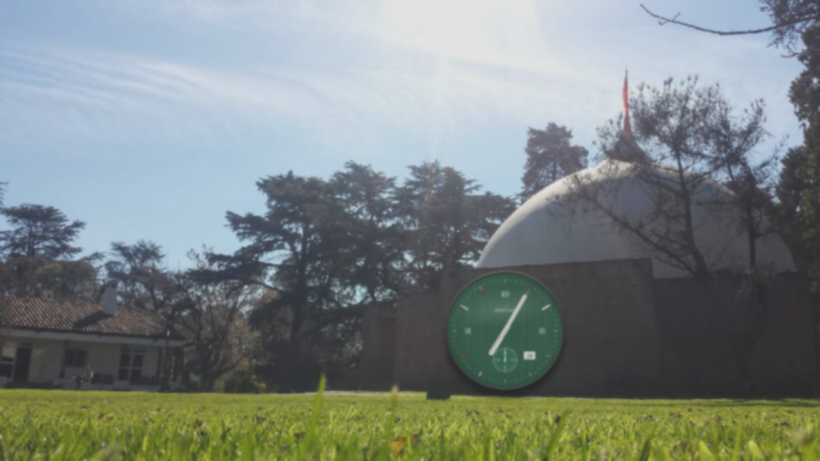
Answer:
7:05
